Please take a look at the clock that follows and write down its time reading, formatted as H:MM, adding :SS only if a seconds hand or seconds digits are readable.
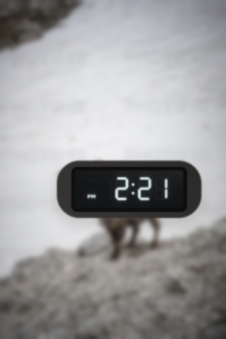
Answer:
2:21
